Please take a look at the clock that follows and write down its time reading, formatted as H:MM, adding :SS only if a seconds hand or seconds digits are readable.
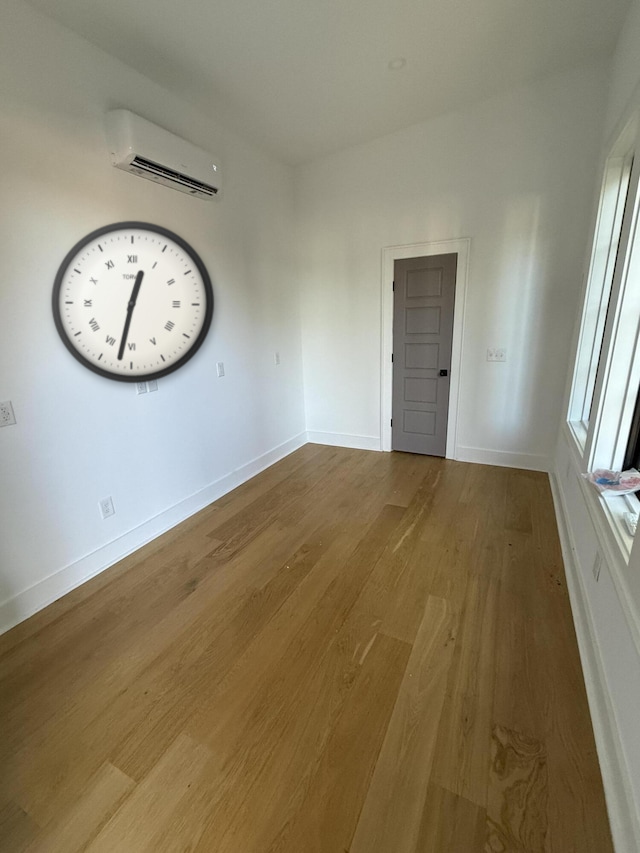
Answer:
12:32
